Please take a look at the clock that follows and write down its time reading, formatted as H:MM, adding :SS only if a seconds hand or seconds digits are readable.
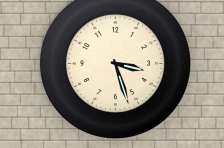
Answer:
3:27
